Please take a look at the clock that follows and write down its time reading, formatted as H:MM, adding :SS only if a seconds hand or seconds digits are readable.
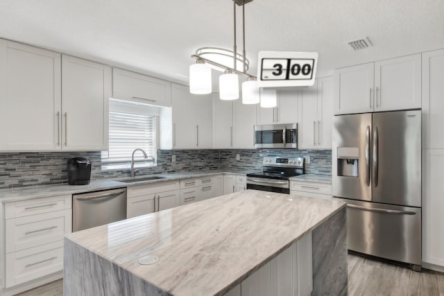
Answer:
3:00
